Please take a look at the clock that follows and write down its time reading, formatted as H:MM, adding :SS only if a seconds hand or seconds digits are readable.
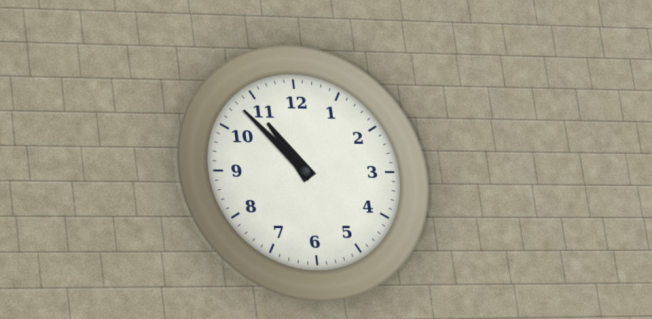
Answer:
10:53
